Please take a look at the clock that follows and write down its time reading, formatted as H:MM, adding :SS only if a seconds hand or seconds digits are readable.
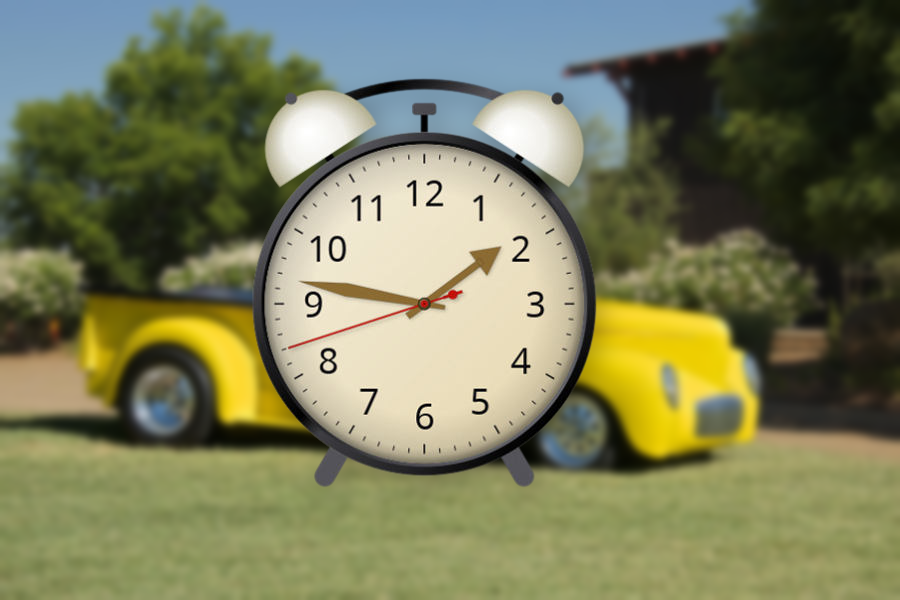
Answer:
1:46:42
